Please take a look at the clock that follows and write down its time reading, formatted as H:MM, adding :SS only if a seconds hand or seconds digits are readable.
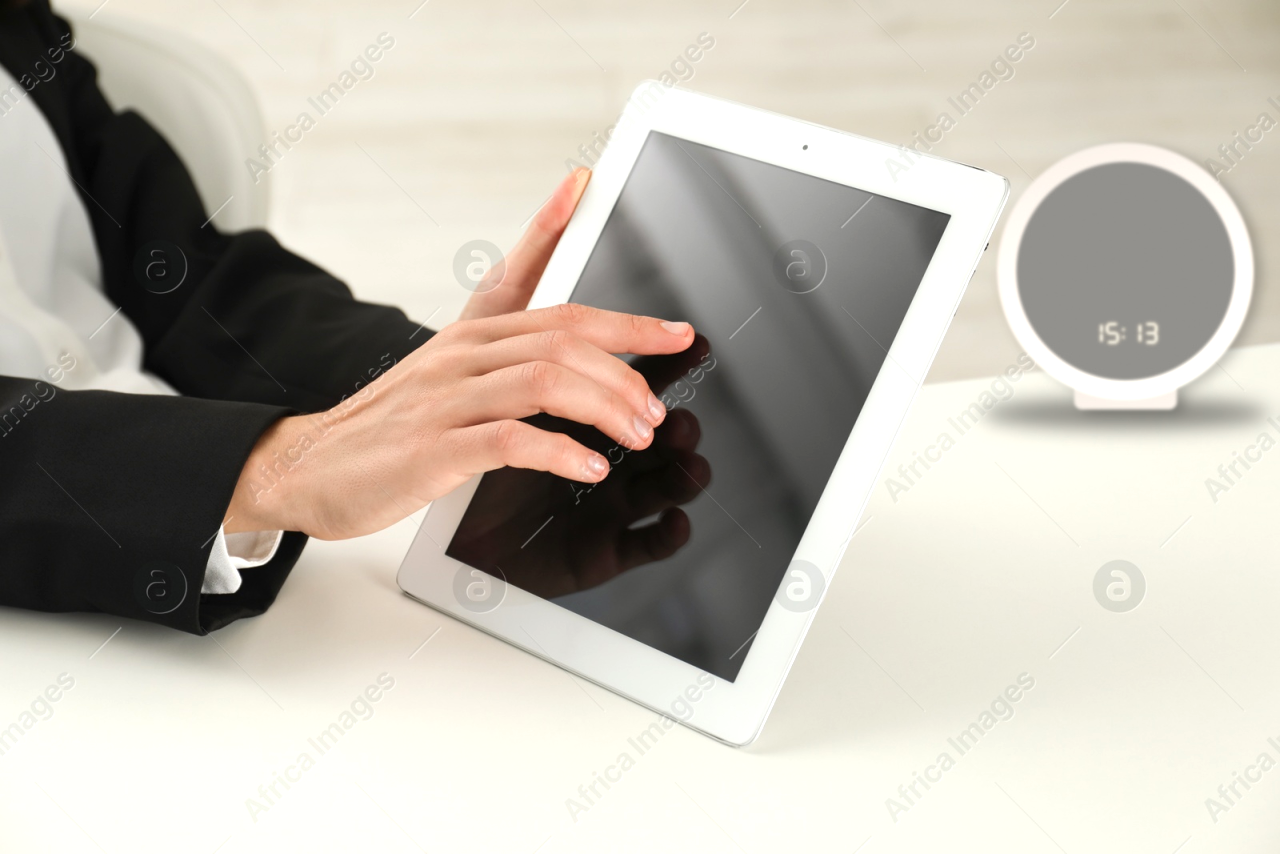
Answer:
15:13
